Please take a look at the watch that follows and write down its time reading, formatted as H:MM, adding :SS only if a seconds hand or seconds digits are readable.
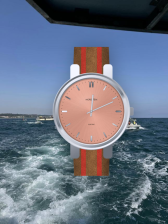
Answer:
12:11
